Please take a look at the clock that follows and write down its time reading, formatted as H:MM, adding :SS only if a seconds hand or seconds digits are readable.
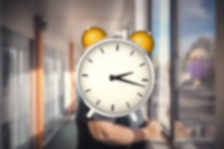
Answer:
2:17
